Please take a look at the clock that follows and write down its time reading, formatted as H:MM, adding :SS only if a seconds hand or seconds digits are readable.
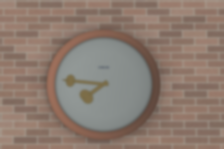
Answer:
7:46
